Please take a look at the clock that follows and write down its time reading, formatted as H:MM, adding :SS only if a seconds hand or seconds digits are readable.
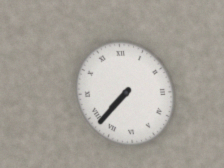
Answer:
7:38
